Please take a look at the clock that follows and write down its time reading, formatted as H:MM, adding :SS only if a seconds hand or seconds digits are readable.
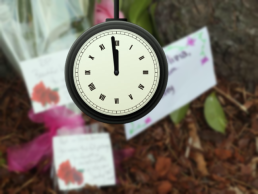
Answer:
11:59
